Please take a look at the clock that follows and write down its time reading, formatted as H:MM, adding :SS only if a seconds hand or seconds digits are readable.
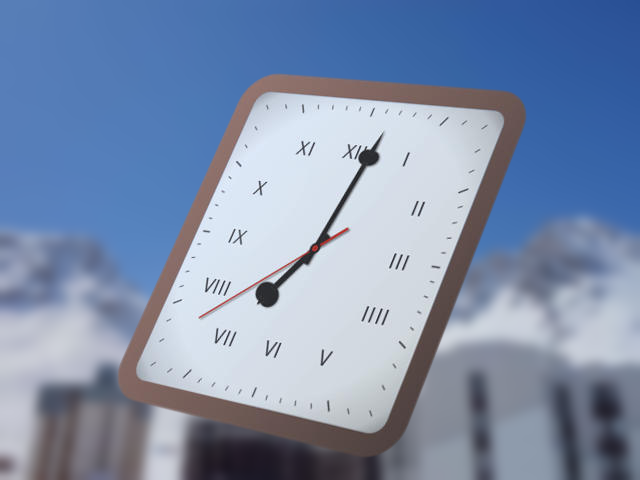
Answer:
7:01:38
